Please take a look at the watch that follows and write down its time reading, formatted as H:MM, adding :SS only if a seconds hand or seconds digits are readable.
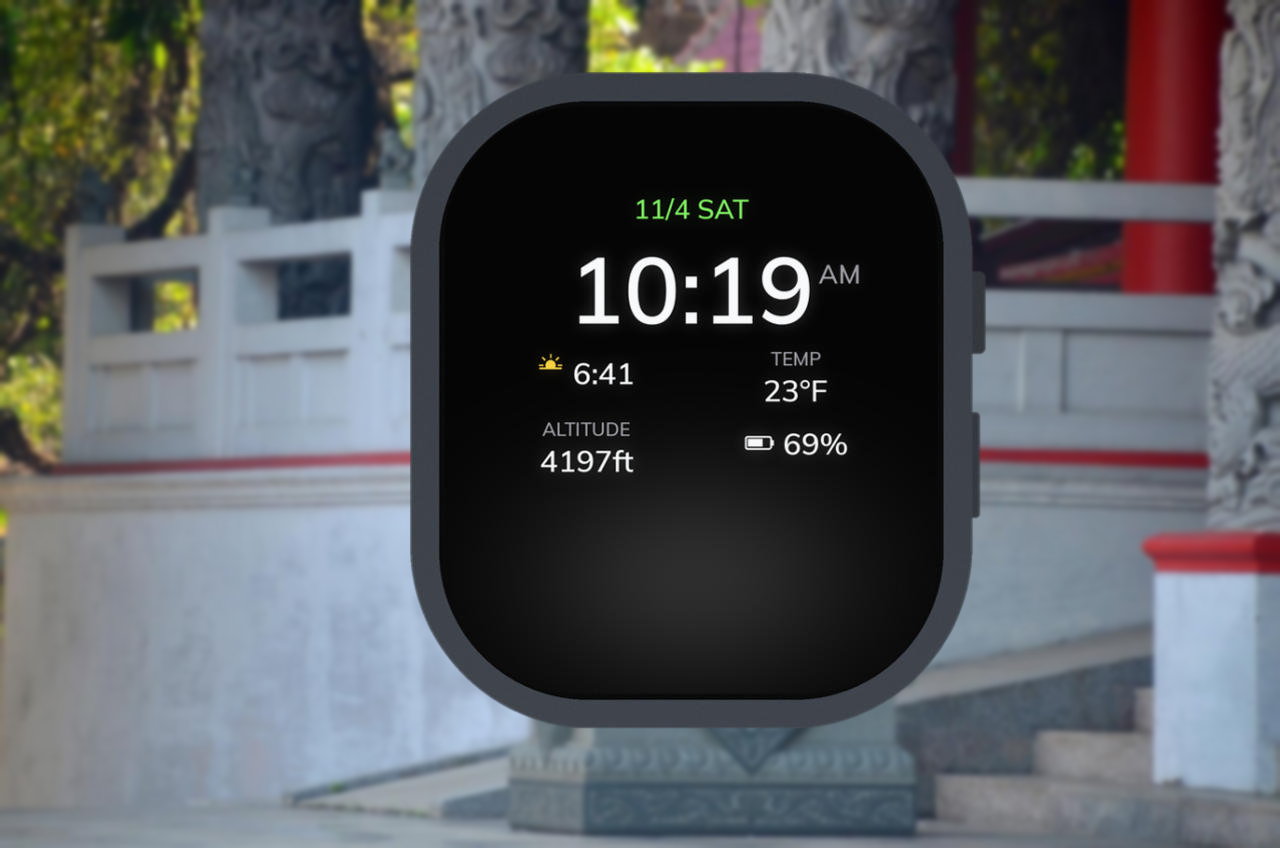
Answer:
10:19
